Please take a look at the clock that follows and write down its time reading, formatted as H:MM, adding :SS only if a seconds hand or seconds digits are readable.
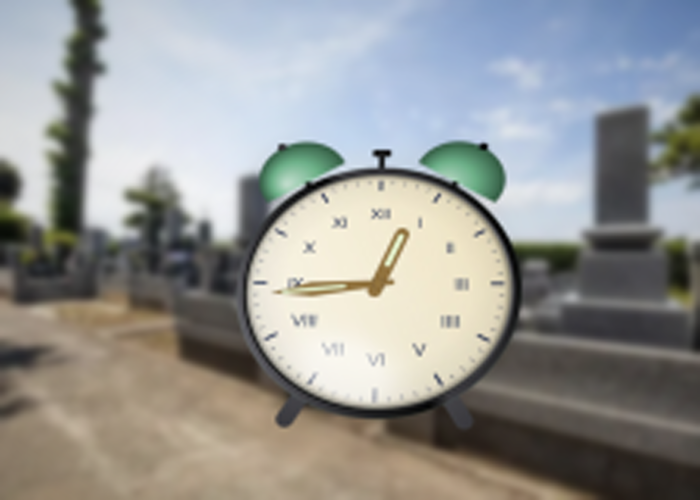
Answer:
12:44
